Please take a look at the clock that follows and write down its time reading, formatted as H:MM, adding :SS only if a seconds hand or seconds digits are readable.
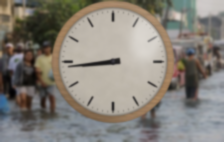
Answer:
8:44
